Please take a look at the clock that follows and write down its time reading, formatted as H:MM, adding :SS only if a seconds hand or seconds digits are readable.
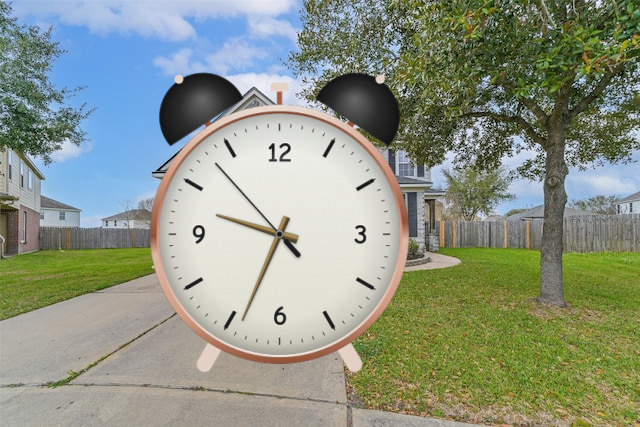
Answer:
9:33:53
